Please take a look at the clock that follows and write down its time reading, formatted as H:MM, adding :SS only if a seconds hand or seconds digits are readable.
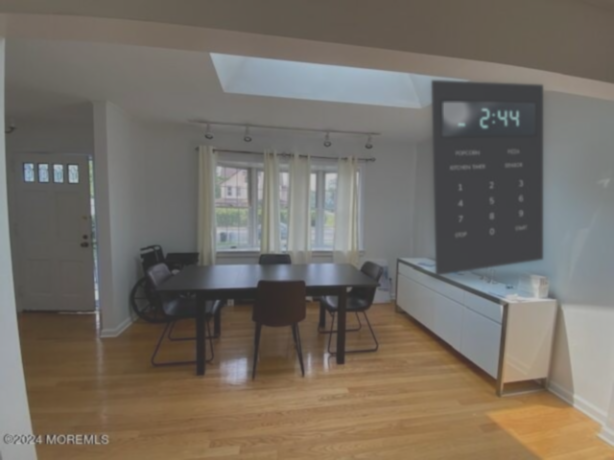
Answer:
2:44
